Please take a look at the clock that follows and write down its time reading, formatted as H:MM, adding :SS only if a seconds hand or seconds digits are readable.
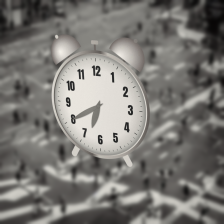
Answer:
6:40
